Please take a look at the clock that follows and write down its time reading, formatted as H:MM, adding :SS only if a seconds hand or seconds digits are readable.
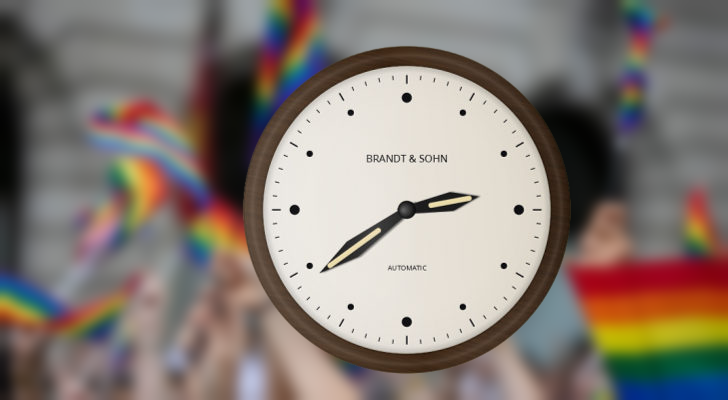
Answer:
2:39
